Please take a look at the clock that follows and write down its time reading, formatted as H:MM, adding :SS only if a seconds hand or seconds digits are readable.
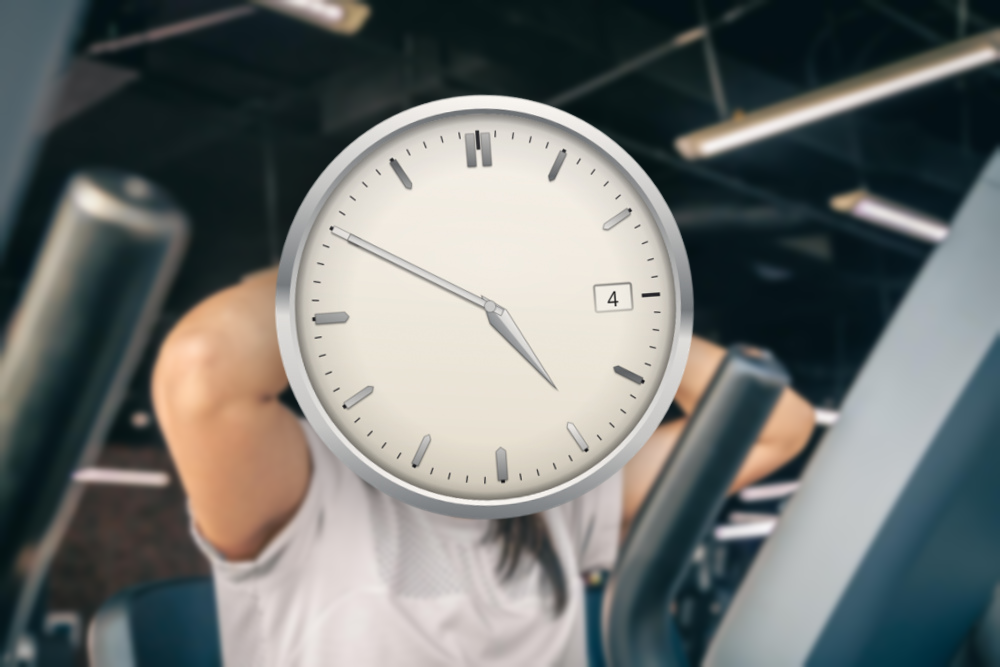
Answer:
4:50
